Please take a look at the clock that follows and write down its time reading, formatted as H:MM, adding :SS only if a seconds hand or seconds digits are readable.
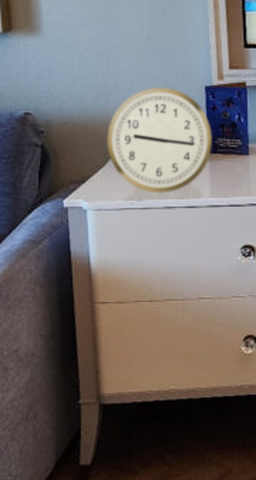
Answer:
9:16
